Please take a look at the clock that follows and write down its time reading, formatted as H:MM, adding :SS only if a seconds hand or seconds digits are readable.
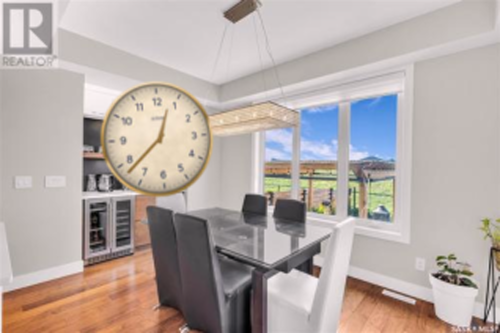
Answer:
12:38
